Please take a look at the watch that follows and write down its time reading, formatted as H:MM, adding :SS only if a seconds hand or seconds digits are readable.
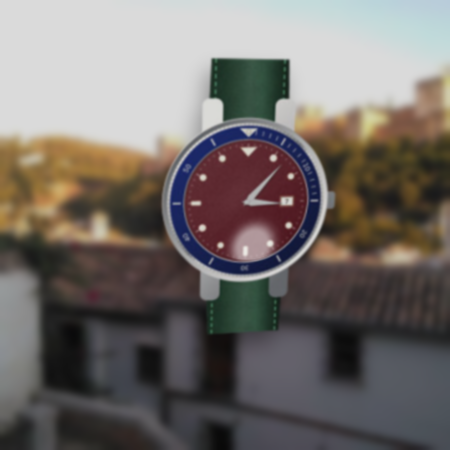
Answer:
3:07
